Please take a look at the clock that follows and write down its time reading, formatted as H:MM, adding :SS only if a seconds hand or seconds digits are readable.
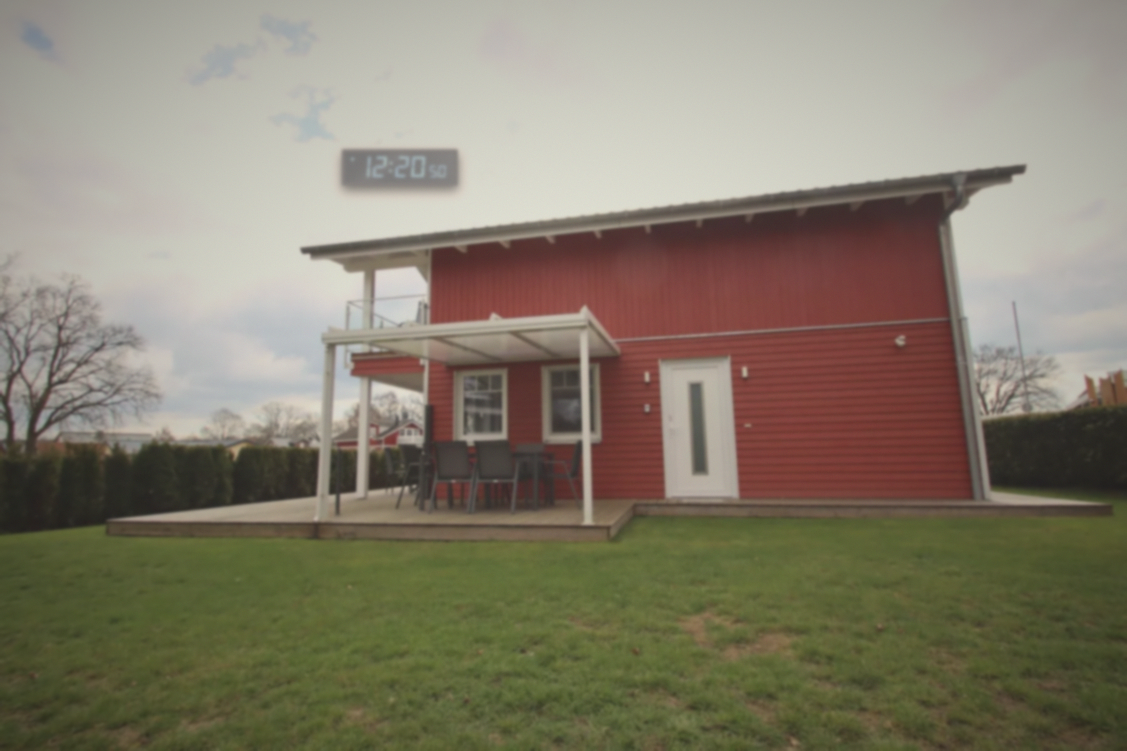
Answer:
12:20
